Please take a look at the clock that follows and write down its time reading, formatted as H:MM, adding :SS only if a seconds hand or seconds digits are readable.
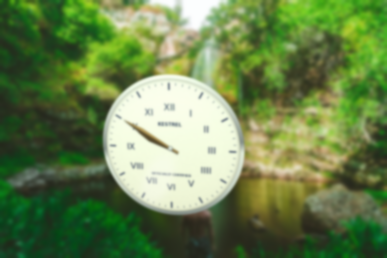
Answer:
9:50
